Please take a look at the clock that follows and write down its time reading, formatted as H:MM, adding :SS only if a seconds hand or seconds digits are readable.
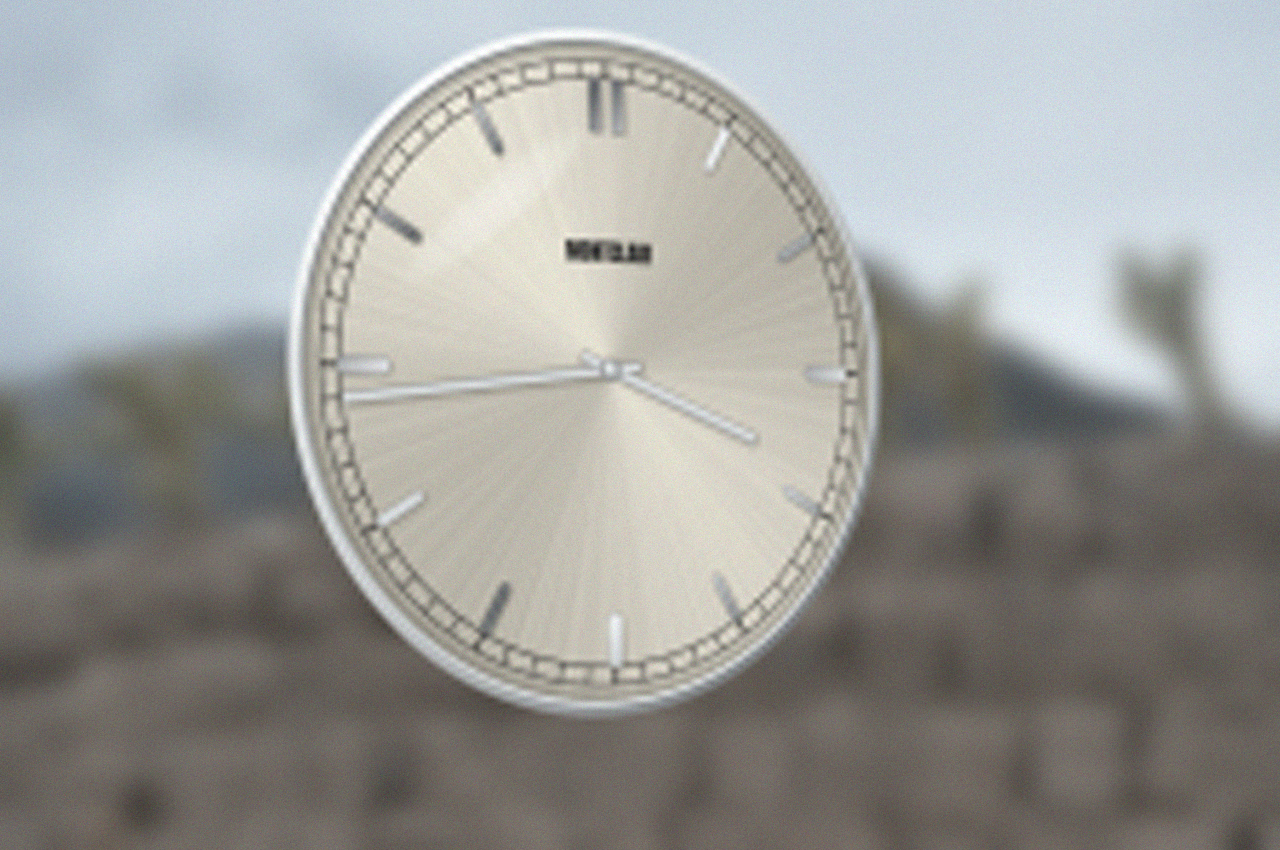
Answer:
3:44
